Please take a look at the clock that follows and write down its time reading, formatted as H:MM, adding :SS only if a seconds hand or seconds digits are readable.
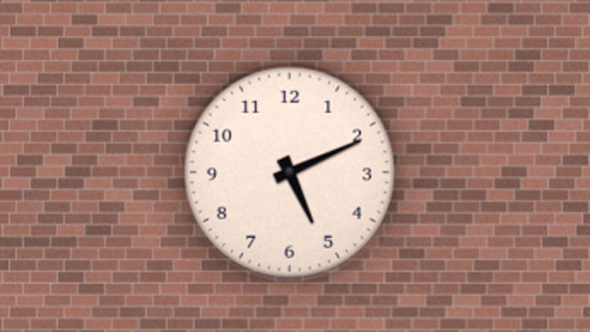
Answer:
5:11
